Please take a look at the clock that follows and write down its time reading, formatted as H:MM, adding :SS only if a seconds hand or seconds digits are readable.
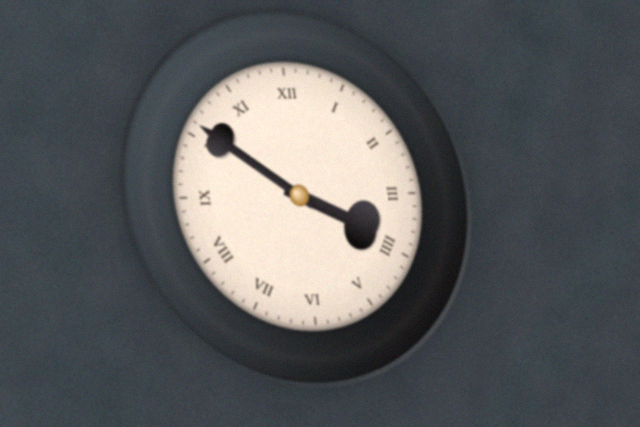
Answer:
3:51
